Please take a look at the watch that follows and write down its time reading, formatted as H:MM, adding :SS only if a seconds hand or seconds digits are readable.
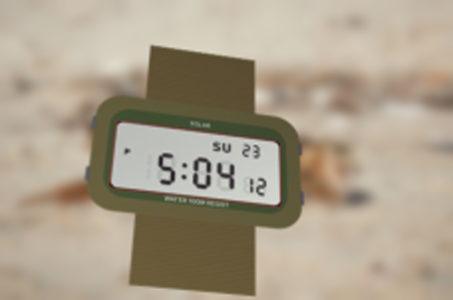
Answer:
5:04:12
